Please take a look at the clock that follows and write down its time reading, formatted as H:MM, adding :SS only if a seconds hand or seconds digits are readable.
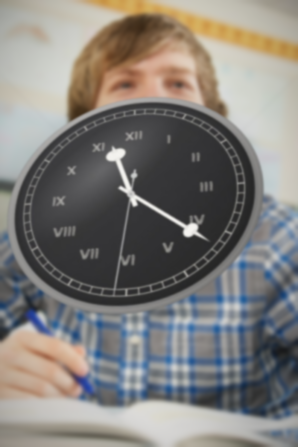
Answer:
11:21:31
